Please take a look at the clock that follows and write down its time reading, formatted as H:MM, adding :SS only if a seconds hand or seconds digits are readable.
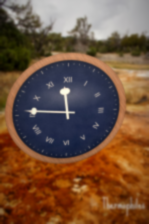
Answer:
11:46
